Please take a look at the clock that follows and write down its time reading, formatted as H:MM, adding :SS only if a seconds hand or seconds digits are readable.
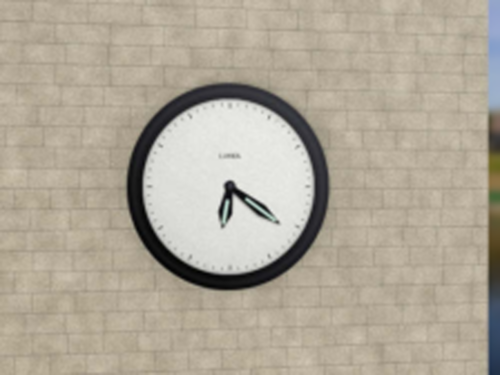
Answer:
6:21
